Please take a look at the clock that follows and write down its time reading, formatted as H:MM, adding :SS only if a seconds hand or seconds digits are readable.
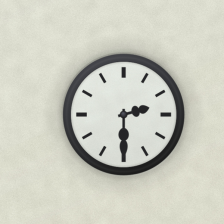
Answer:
2:30
